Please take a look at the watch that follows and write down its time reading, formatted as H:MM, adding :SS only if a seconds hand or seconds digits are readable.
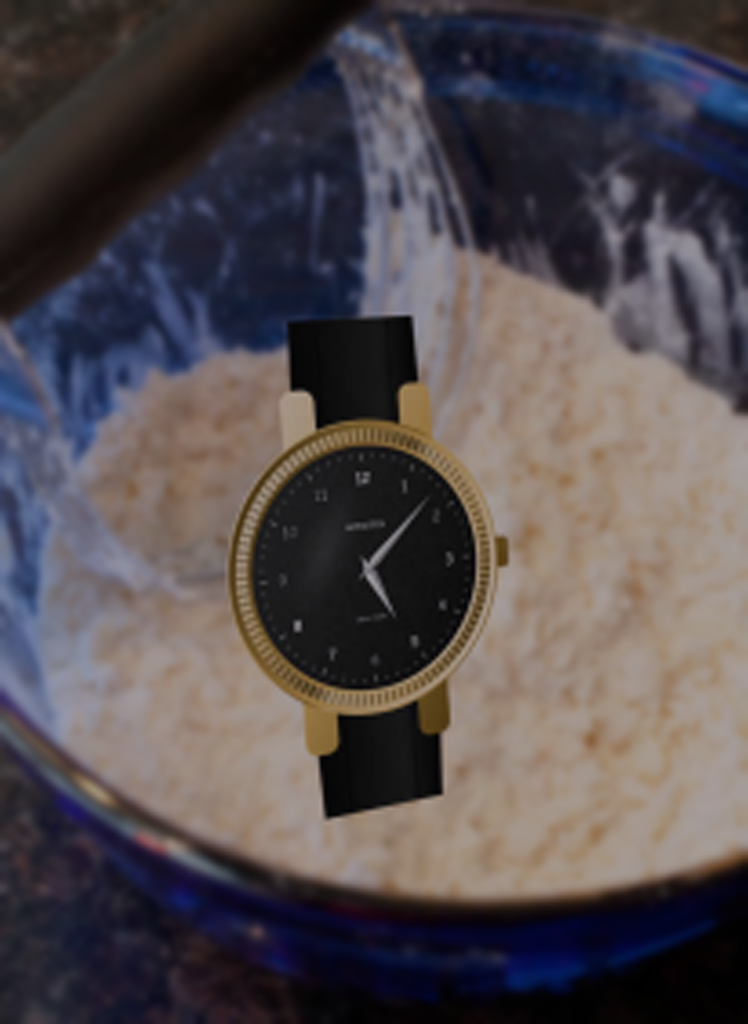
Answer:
5:08
